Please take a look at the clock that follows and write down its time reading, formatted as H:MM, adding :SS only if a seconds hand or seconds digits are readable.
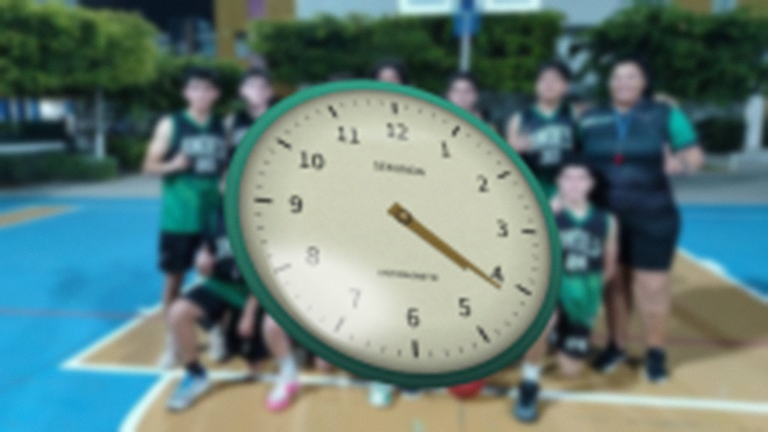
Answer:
4:21
